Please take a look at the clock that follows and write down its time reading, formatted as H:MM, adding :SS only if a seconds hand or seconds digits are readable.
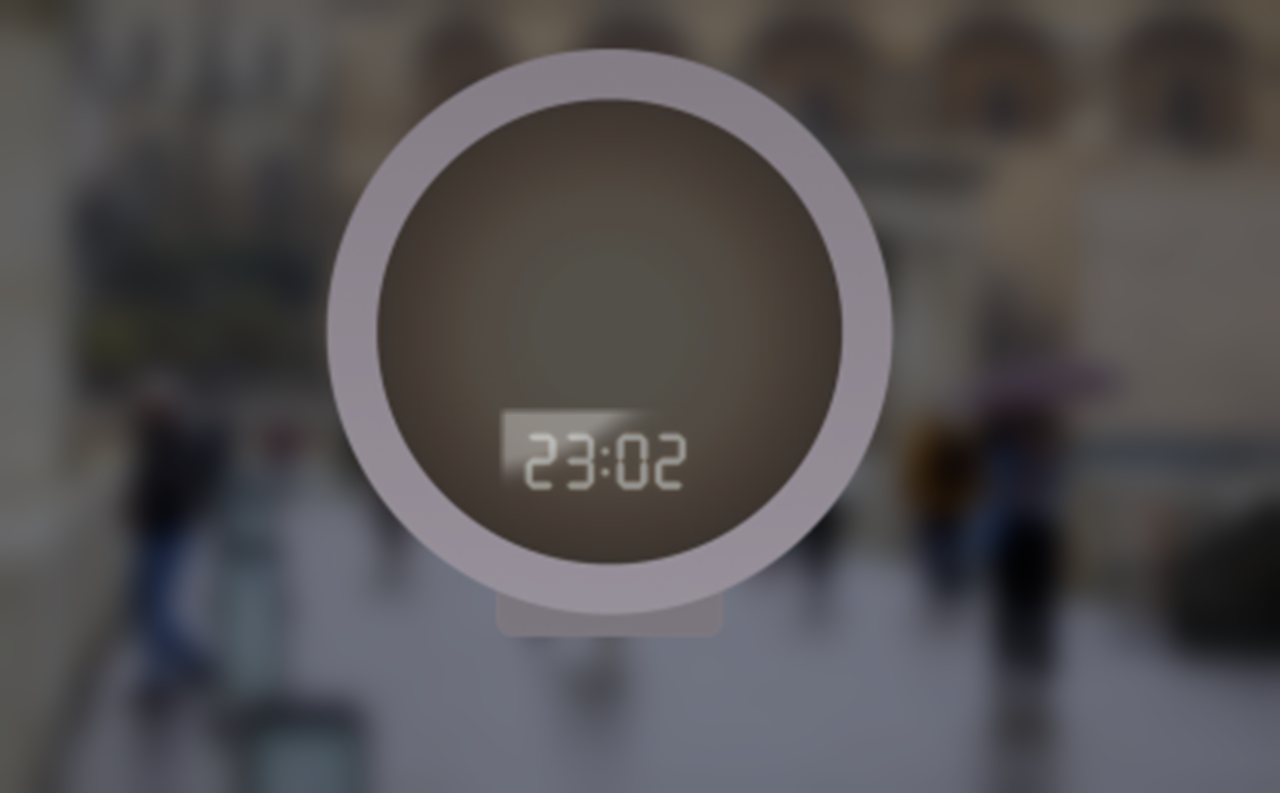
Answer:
23:02
